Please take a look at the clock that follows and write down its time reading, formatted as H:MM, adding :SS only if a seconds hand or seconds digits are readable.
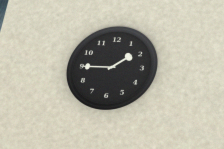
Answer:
1:45
